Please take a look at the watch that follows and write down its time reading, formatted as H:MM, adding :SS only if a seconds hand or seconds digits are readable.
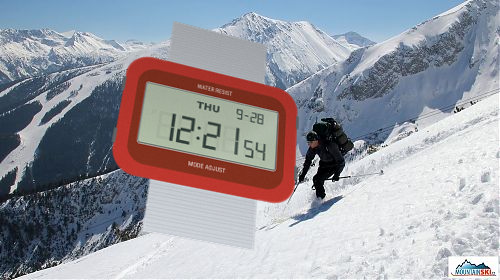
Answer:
12:21:54
